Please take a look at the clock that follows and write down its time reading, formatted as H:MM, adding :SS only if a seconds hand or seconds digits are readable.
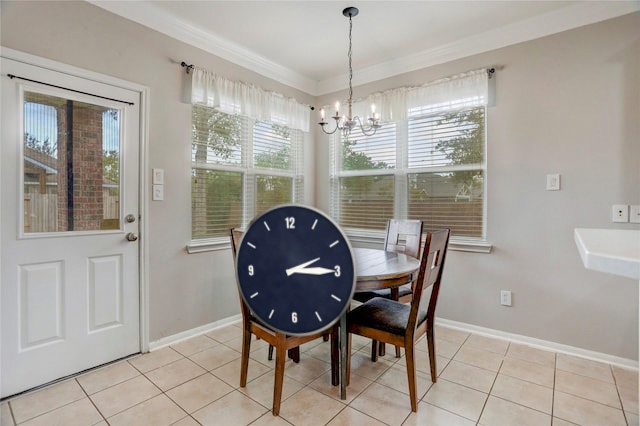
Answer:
2:15
